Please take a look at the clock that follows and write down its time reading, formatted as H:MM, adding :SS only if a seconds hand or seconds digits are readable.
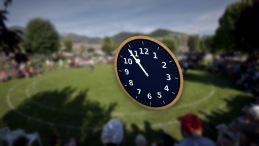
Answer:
10:54
